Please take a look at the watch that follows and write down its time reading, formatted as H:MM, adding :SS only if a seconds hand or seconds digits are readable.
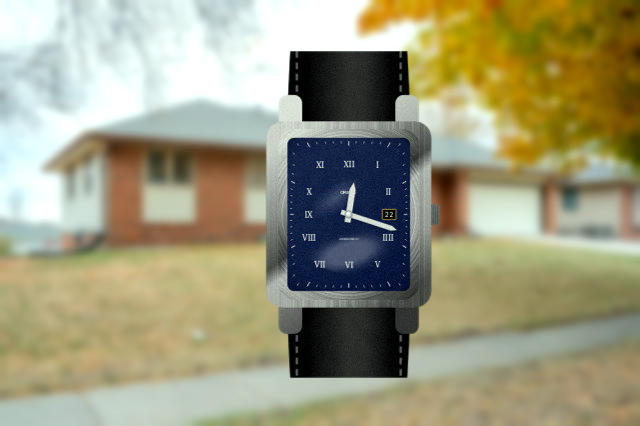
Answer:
12:18
